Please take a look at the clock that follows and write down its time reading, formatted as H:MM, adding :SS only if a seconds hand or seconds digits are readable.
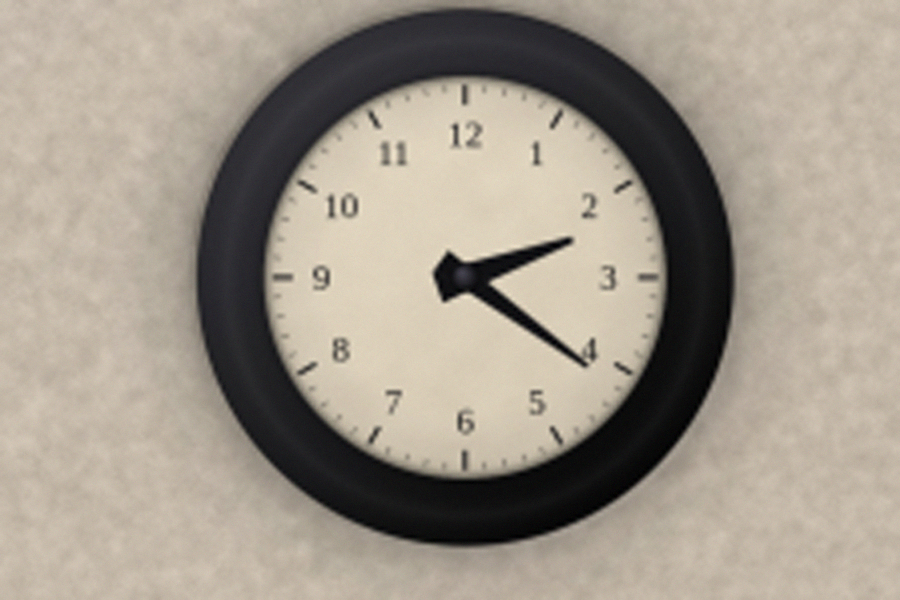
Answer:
2:21
